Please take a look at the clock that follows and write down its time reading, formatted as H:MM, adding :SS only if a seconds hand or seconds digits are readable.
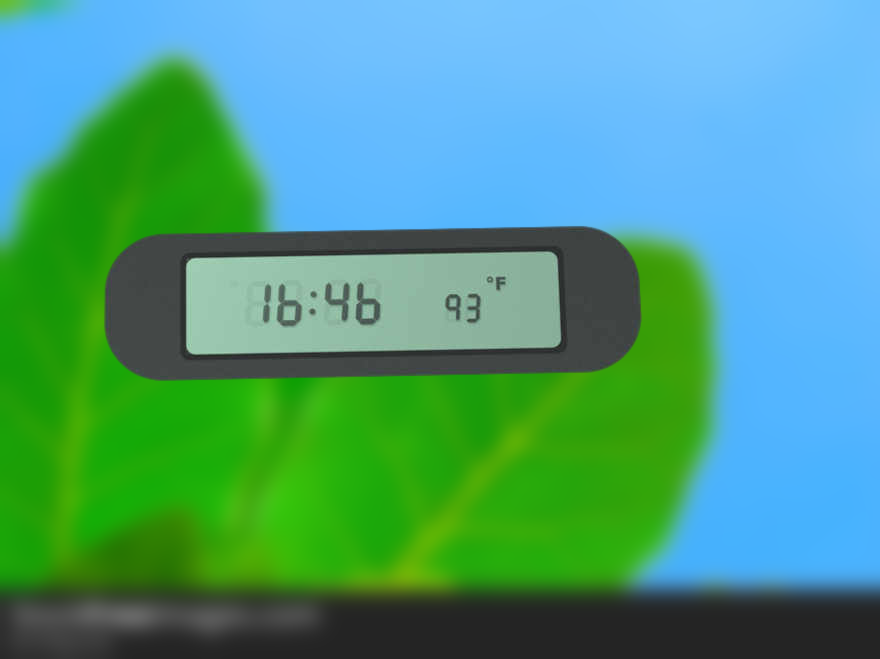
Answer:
16:46
